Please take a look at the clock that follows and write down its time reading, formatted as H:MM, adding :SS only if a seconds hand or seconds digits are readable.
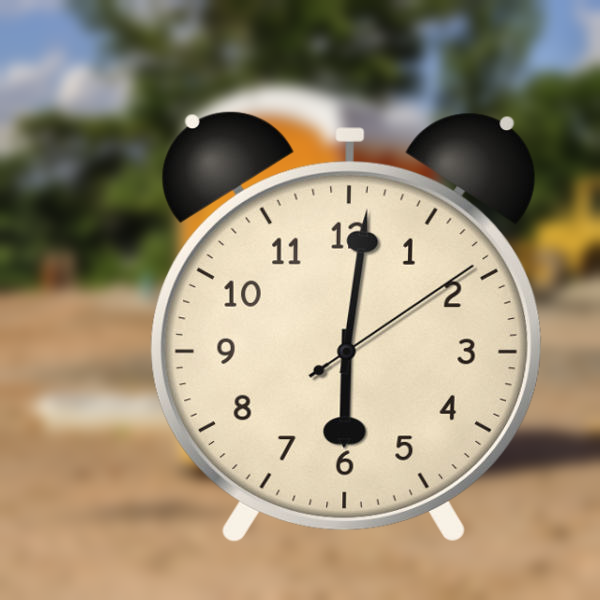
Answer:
6:01:09
